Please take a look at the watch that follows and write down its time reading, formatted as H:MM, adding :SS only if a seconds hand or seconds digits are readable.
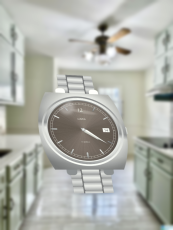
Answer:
4:21
